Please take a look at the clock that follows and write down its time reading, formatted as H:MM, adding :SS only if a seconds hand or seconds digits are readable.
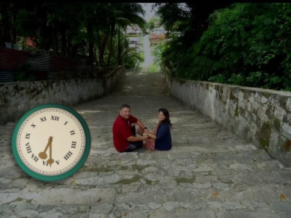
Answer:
6:28
